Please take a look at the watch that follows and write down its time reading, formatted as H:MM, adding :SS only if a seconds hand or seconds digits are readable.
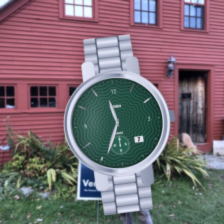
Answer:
11:34
